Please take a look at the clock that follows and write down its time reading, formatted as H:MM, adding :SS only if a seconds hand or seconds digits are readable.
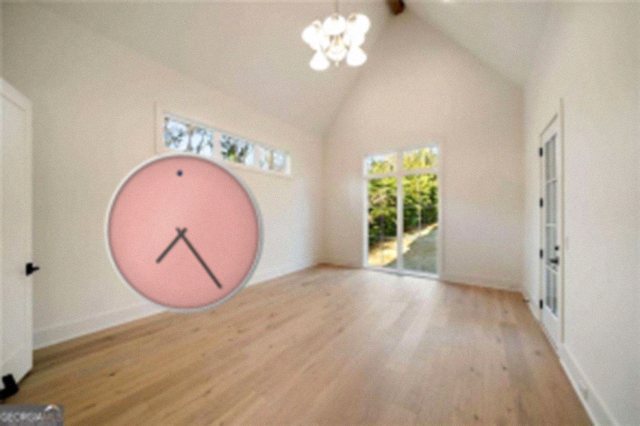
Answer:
7:24
